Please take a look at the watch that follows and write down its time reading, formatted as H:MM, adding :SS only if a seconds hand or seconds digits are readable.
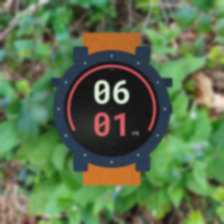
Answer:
6:01
